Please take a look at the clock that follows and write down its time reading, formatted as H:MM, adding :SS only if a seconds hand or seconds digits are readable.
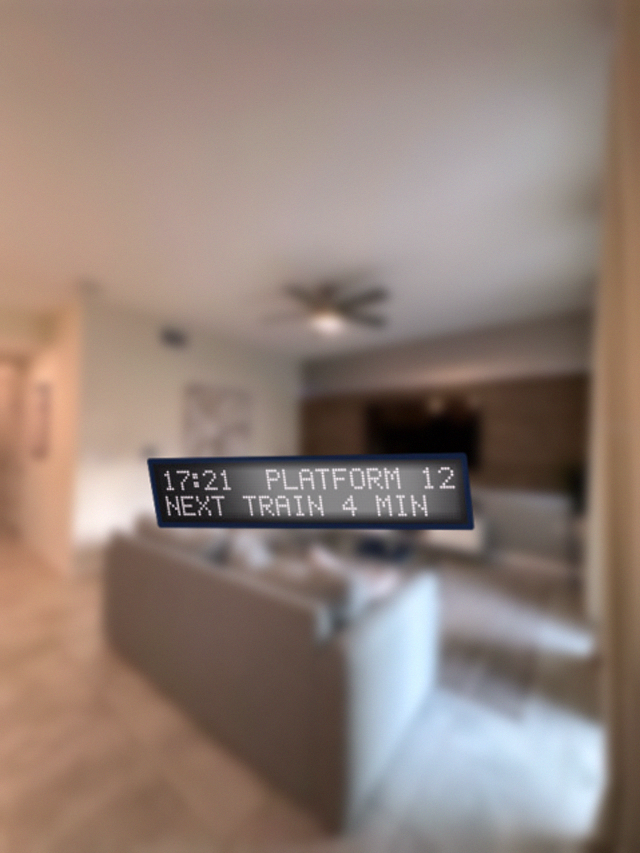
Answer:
17:21
